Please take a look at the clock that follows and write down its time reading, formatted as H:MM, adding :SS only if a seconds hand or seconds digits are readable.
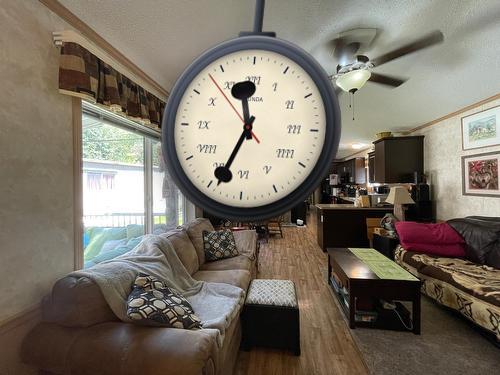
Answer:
11:33:53
